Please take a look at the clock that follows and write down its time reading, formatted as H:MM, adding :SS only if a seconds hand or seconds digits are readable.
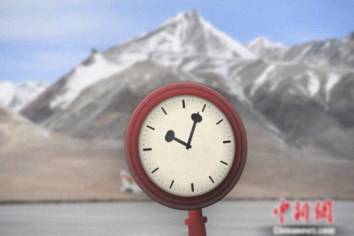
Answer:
10:04
